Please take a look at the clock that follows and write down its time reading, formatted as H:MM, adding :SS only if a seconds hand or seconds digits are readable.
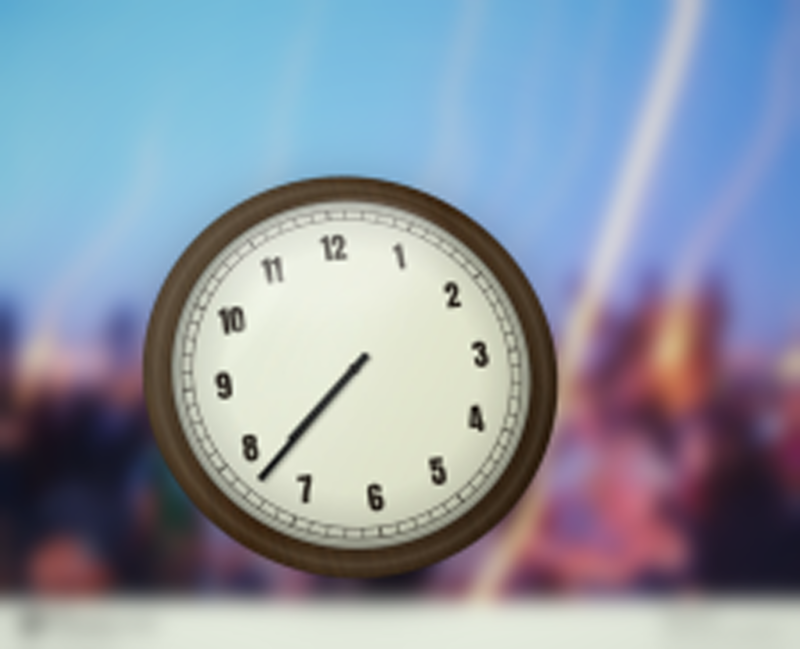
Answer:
7:38
